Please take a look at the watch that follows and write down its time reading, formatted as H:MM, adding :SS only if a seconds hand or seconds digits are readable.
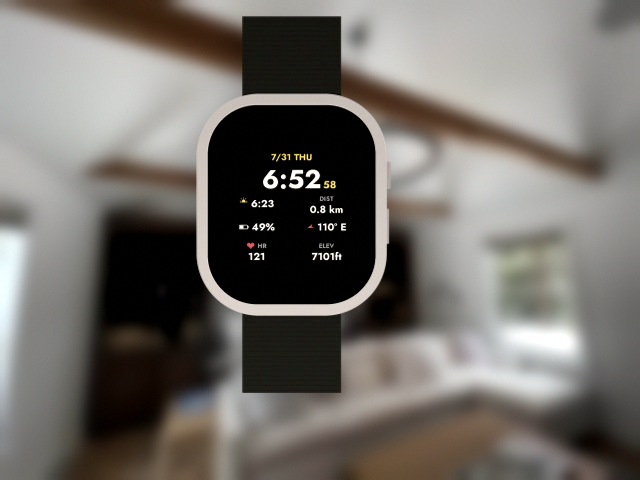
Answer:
6:52:58
